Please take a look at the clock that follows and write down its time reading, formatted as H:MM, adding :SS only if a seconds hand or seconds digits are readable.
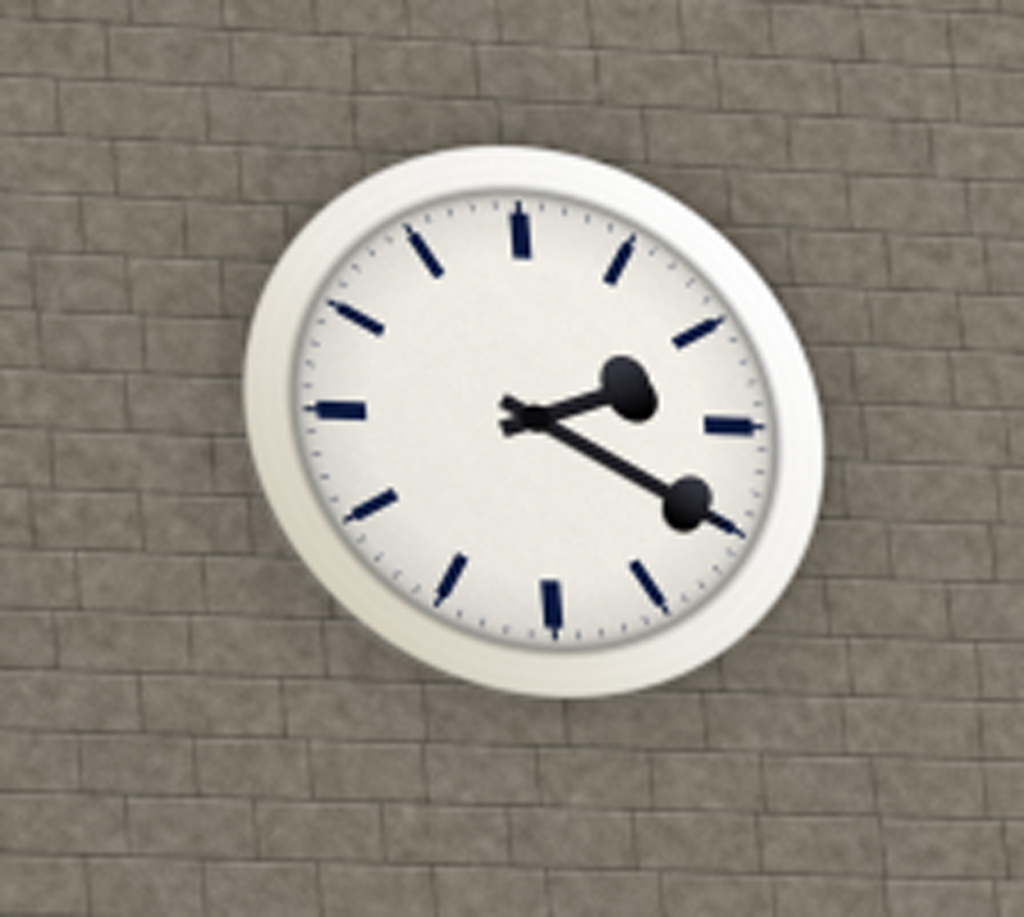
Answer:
2:20
